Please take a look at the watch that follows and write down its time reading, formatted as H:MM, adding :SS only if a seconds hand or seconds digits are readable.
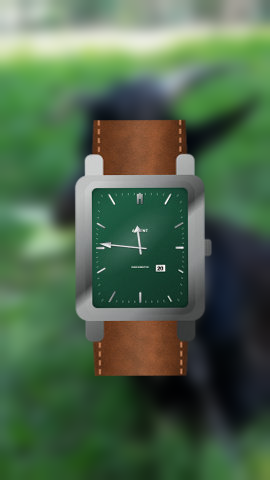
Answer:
11:46
